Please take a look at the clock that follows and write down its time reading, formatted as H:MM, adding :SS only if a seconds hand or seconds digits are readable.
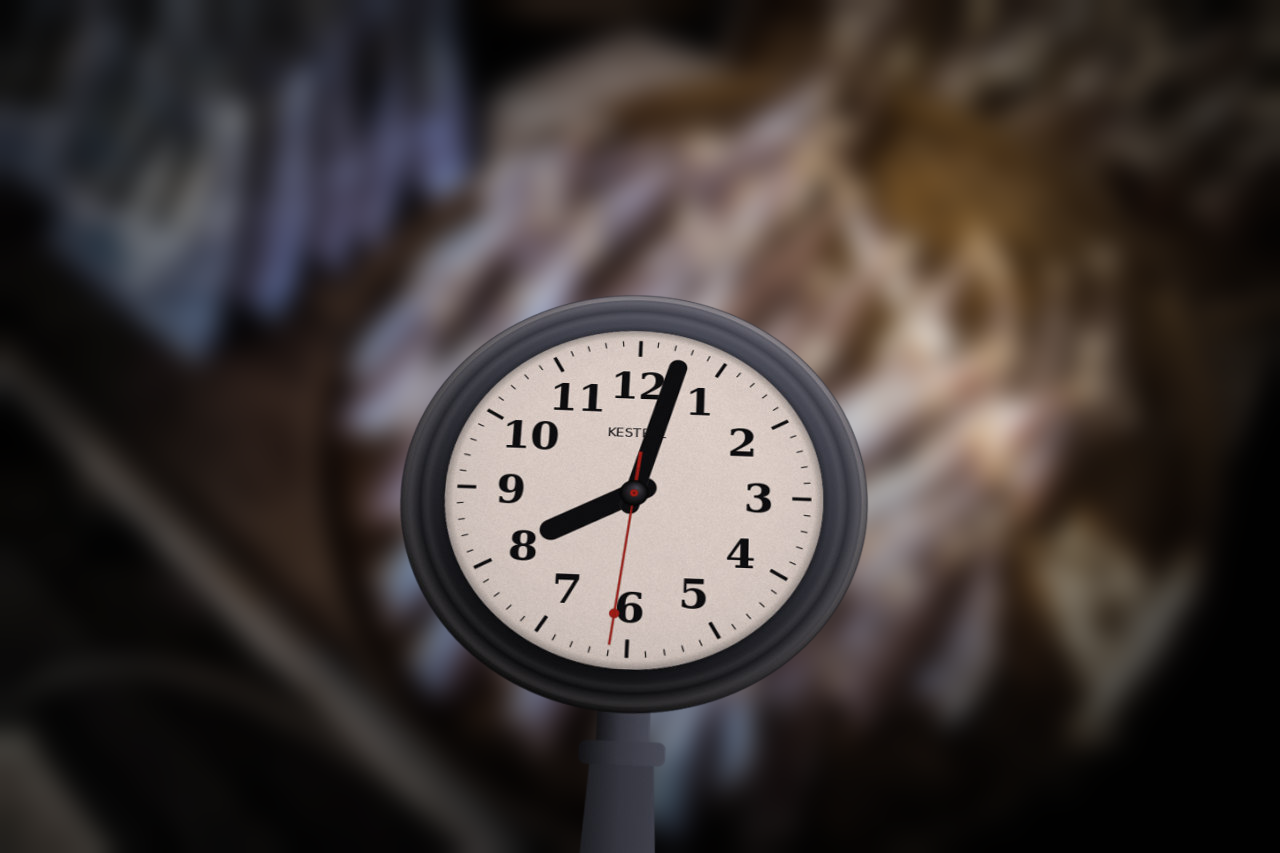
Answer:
8:02:31
